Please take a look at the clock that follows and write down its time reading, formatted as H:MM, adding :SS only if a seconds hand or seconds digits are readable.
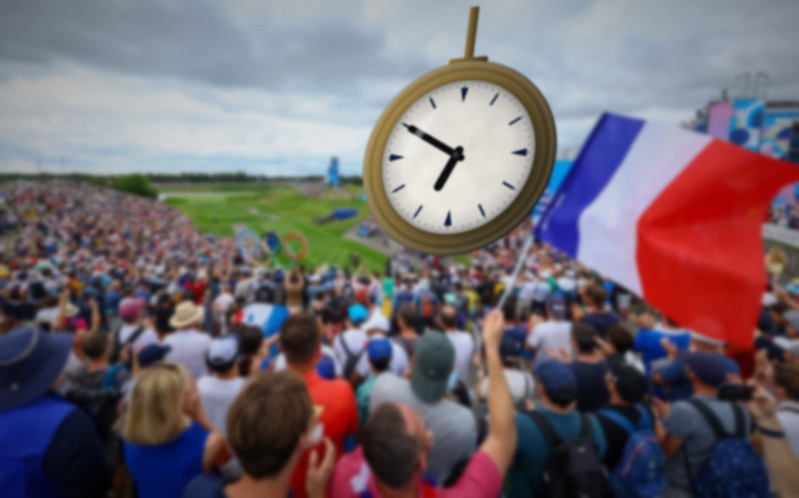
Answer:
6:50
